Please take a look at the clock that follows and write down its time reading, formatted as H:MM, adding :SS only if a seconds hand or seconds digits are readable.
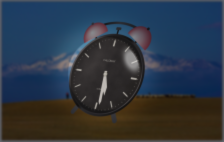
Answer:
5:29
